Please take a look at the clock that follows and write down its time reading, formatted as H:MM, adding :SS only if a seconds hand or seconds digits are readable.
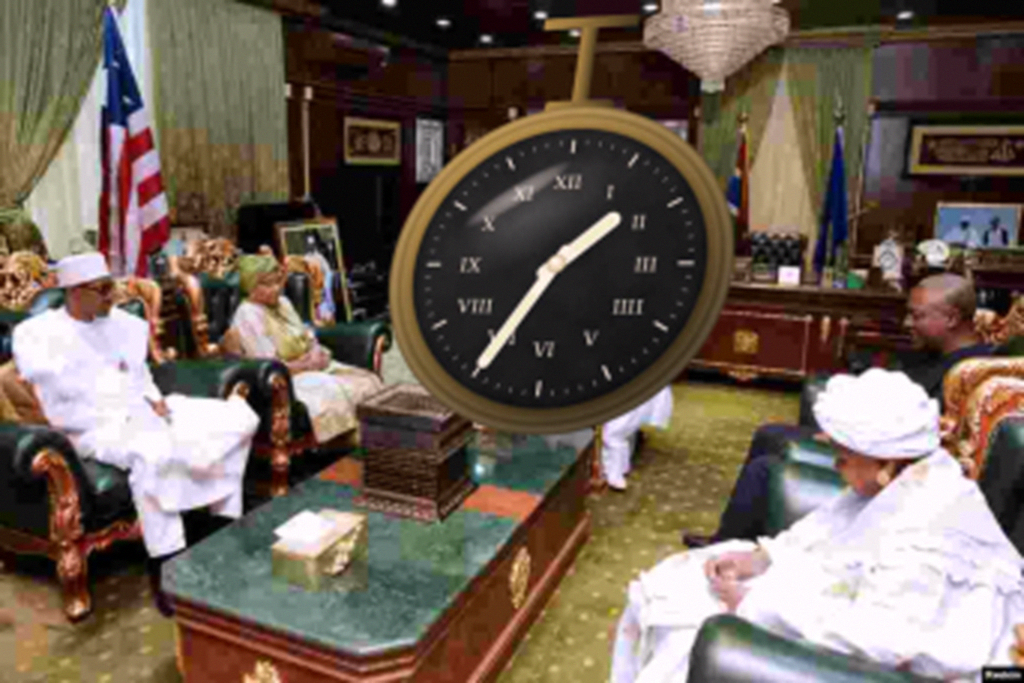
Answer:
1:35
